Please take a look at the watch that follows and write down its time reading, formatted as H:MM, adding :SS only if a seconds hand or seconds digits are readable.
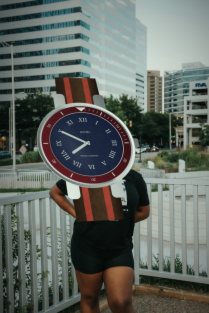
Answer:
7:50
